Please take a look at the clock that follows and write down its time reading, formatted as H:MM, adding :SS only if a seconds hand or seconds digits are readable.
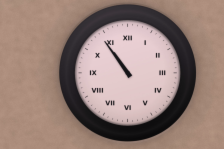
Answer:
10:54
